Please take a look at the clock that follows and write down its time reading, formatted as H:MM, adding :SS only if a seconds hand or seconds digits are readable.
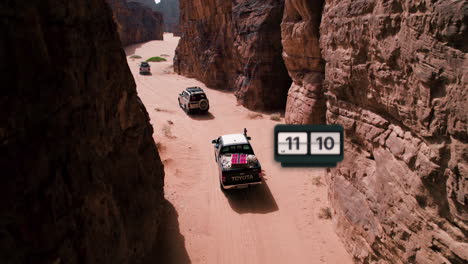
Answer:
11:10
